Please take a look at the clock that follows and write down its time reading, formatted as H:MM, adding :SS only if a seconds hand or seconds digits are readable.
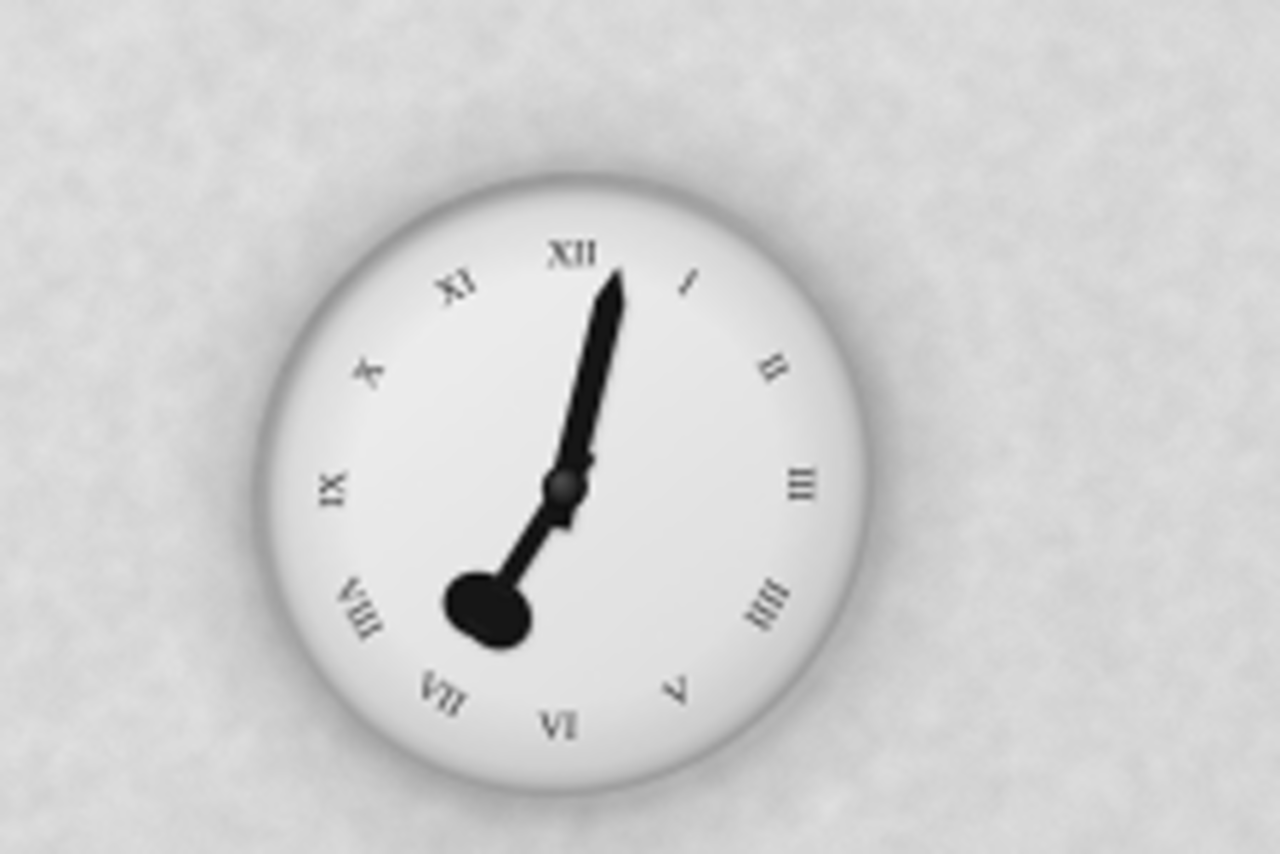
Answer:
7:02
